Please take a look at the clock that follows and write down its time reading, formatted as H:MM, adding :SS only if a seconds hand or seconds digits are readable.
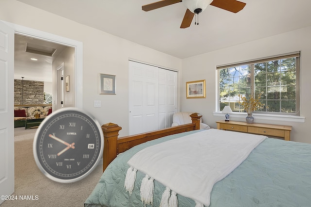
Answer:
7:49
